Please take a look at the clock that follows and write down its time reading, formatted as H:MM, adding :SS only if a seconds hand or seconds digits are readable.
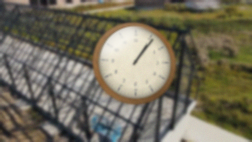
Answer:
1:06
